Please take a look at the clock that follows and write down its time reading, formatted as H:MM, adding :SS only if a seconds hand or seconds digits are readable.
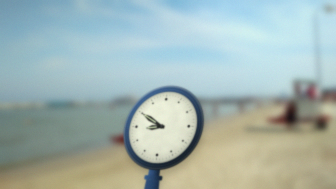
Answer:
8:50
